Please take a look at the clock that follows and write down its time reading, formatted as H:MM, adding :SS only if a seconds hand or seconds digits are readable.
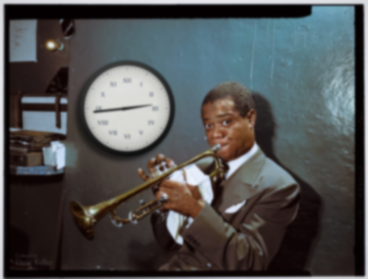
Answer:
2:44
